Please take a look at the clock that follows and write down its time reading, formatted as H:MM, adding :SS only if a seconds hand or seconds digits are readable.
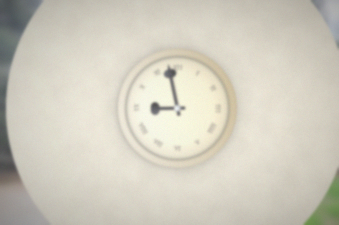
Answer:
8:58
